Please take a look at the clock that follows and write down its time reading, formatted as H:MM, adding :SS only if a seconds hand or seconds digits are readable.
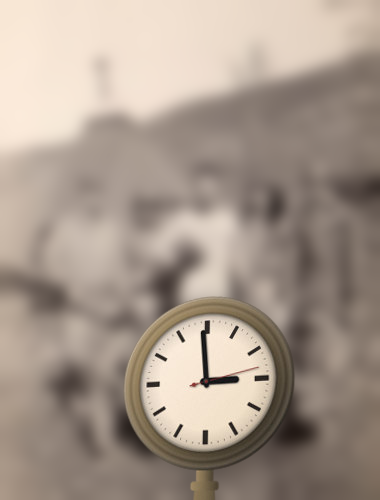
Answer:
2:59:13
